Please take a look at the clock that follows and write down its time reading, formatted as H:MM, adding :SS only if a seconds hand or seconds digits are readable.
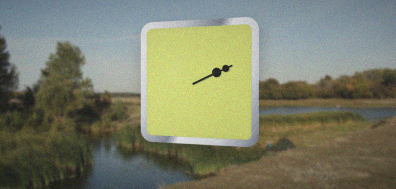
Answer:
2:11
